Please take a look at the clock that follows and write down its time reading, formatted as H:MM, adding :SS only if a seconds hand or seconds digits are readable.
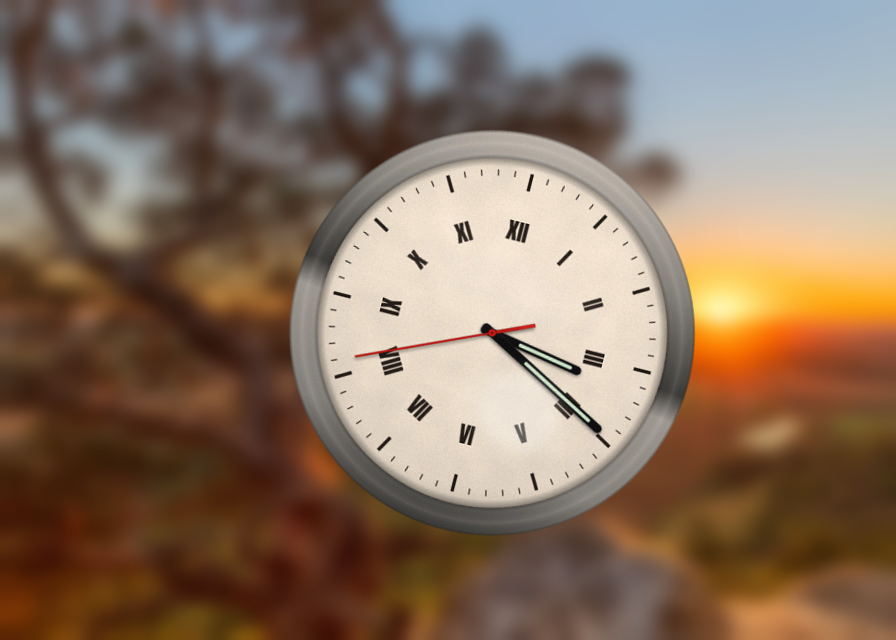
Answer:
3:19:41
